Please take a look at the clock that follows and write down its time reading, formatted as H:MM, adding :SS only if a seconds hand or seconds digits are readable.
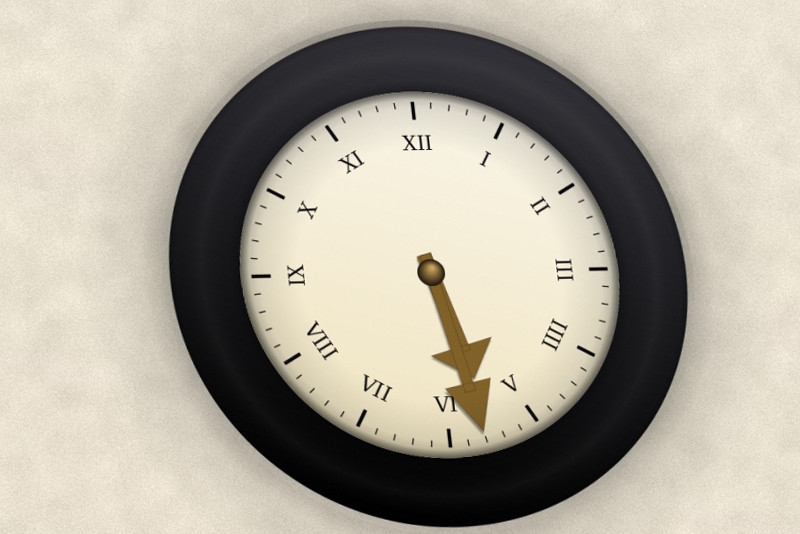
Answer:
5:28
